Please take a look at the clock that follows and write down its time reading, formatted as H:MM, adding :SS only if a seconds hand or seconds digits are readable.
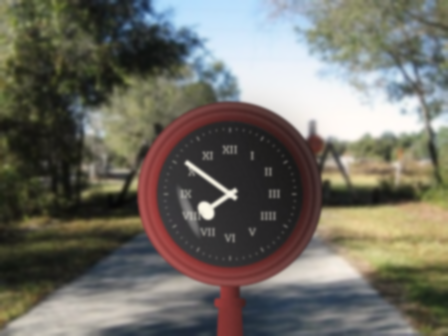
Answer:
7:51
